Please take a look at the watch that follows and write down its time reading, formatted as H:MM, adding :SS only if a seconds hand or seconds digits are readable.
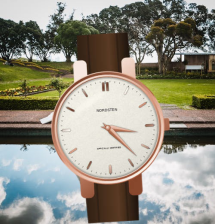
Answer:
3:23
